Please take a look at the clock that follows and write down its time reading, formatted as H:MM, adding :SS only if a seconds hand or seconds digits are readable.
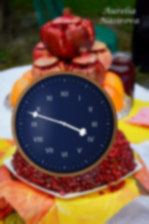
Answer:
3:48
